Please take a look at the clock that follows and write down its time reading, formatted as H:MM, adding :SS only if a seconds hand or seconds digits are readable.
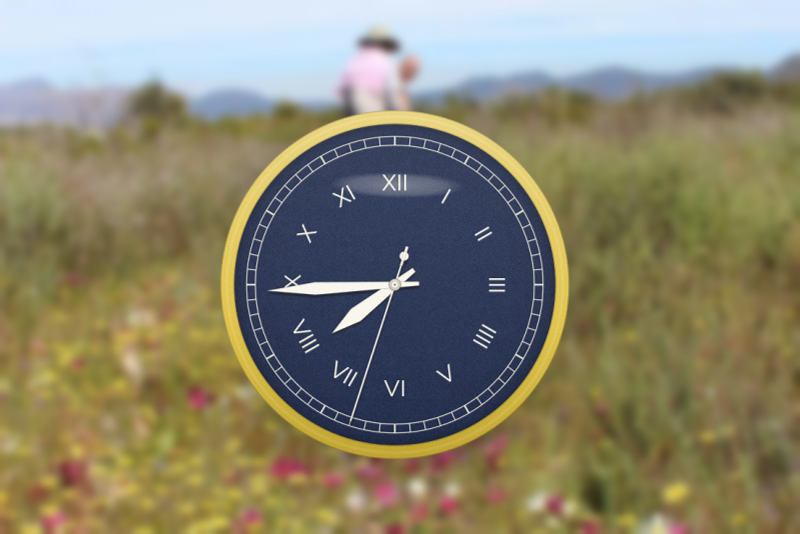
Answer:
7:44:33
